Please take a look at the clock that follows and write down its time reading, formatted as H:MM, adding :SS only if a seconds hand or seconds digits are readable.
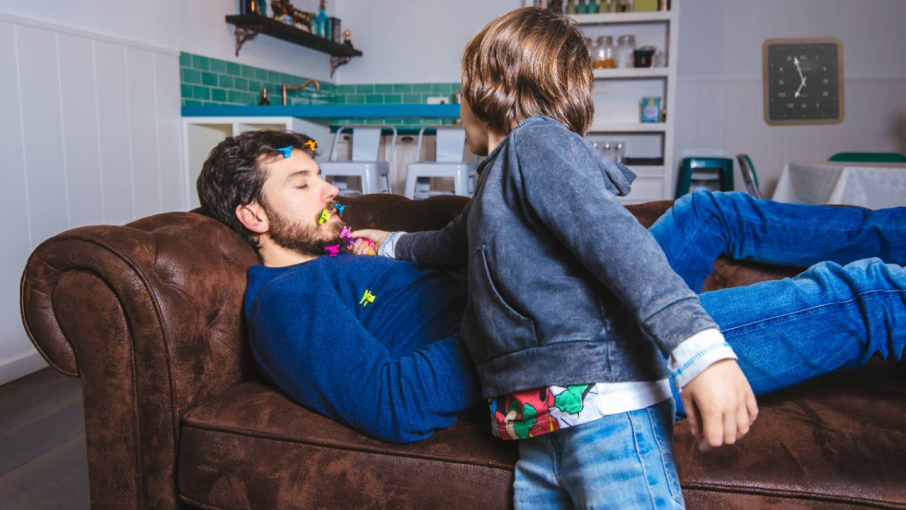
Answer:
6:57
